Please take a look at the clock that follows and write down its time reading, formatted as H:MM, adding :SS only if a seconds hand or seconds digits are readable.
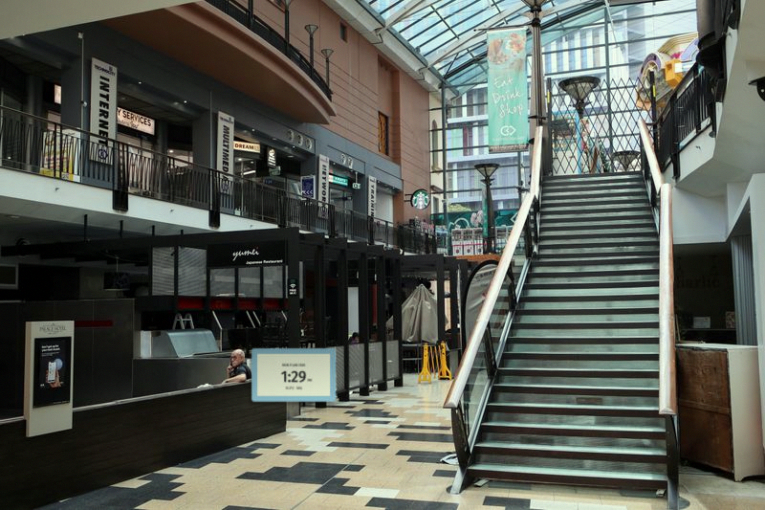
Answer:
1:29
